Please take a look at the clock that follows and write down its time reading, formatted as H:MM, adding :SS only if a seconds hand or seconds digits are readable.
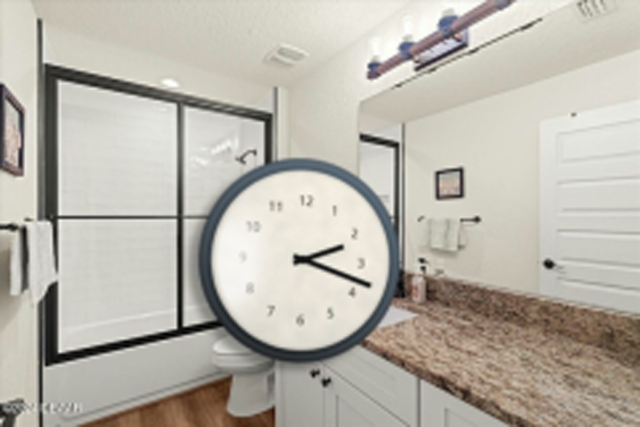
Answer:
2:18
